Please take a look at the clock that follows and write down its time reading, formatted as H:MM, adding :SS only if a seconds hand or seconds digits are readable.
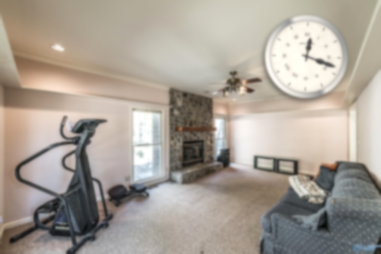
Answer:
12:18
